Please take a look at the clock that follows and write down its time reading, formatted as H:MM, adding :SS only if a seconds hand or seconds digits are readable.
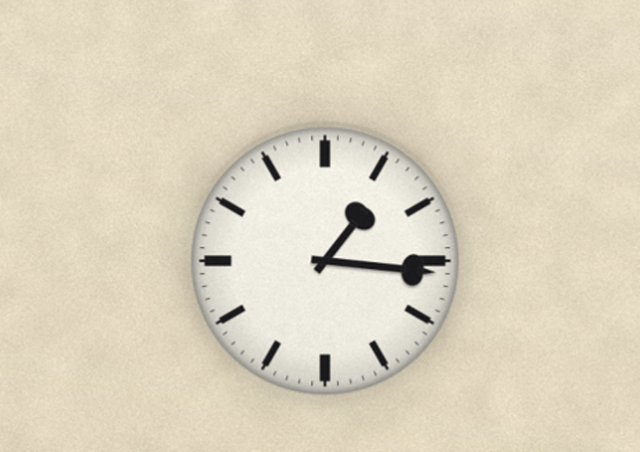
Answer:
1:16
